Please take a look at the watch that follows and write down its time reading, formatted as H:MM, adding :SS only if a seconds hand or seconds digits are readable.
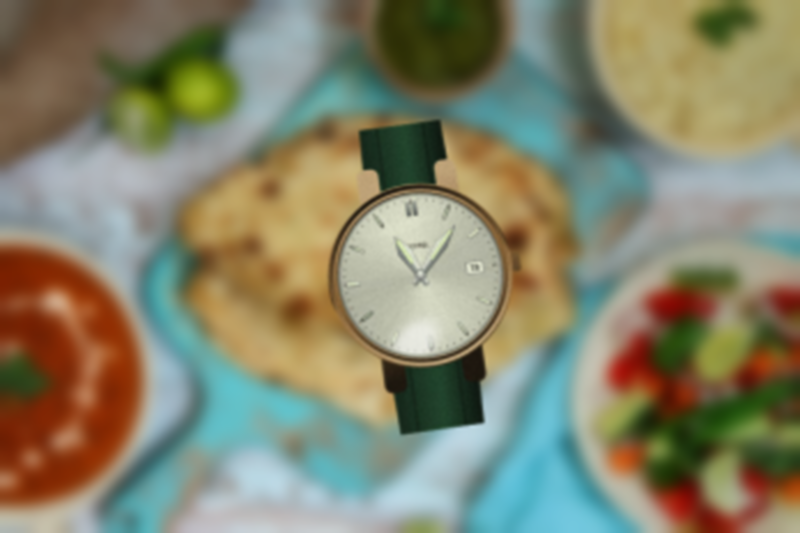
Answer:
11:07
